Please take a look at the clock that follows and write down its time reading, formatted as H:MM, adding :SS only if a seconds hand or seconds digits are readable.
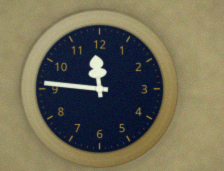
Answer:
11:46
